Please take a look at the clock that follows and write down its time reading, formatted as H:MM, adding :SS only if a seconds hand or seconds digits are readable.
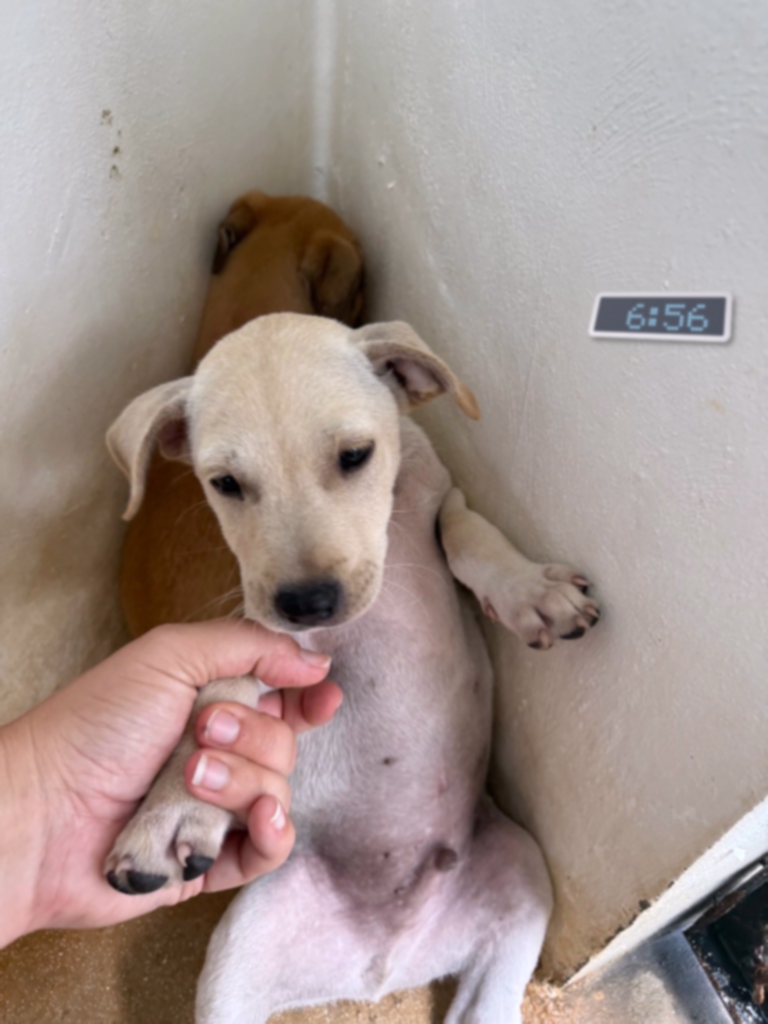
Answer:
6:56
